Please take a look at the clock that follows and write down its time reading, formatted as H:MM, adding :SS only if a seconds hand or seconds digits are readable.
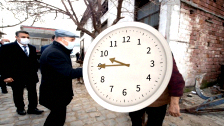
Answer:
9:45
